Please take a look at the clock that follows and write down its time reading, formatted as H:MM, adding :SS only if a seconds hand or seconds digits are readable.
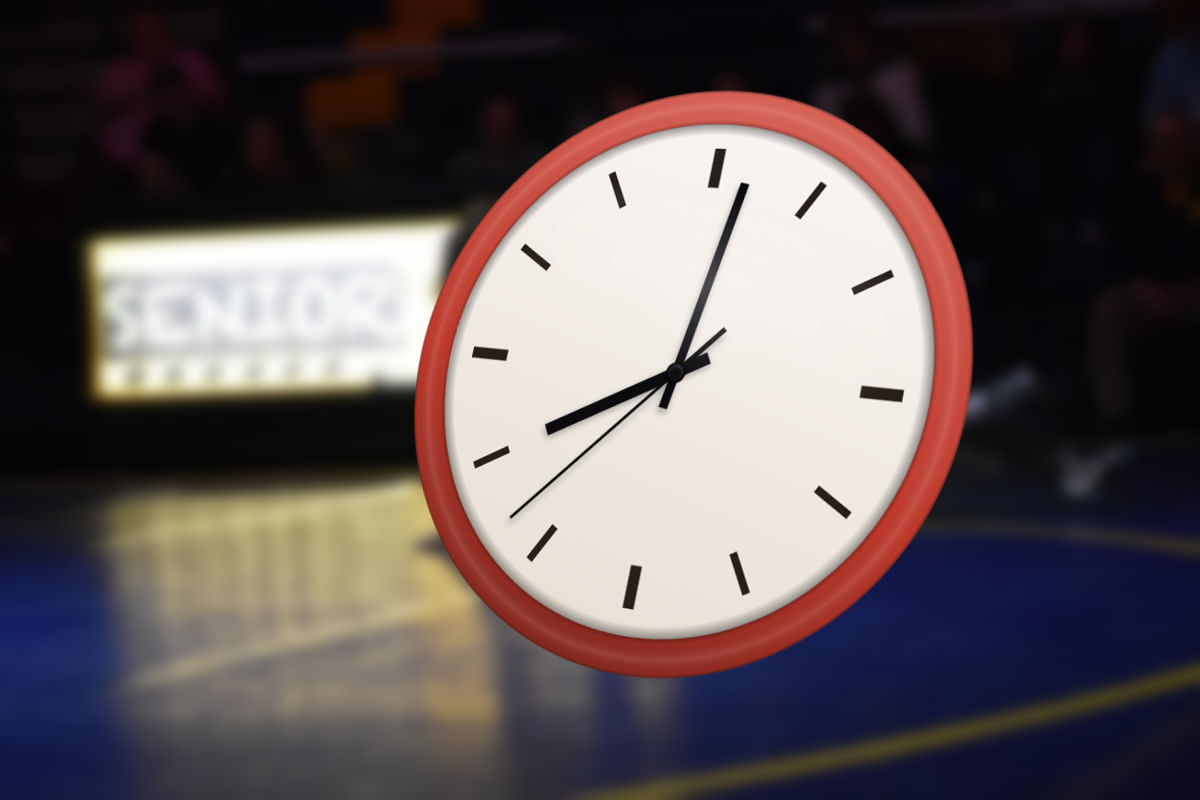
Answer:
8:01:37
